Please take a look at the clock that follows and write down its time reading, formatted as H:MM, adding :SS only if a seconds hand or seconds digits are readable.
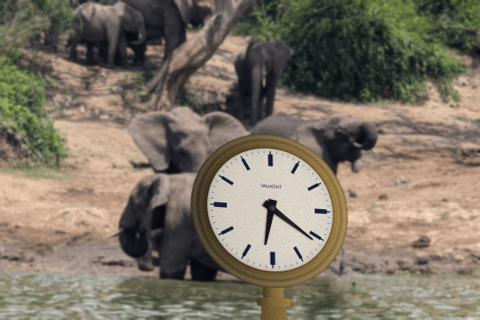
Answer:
6:21
